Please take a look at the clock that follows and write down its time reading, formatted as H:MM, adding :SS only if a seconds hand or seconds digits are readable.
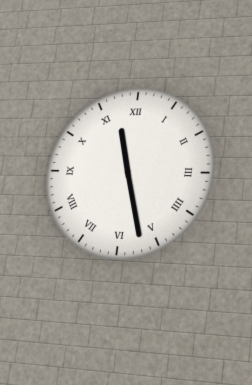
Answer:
11:27
